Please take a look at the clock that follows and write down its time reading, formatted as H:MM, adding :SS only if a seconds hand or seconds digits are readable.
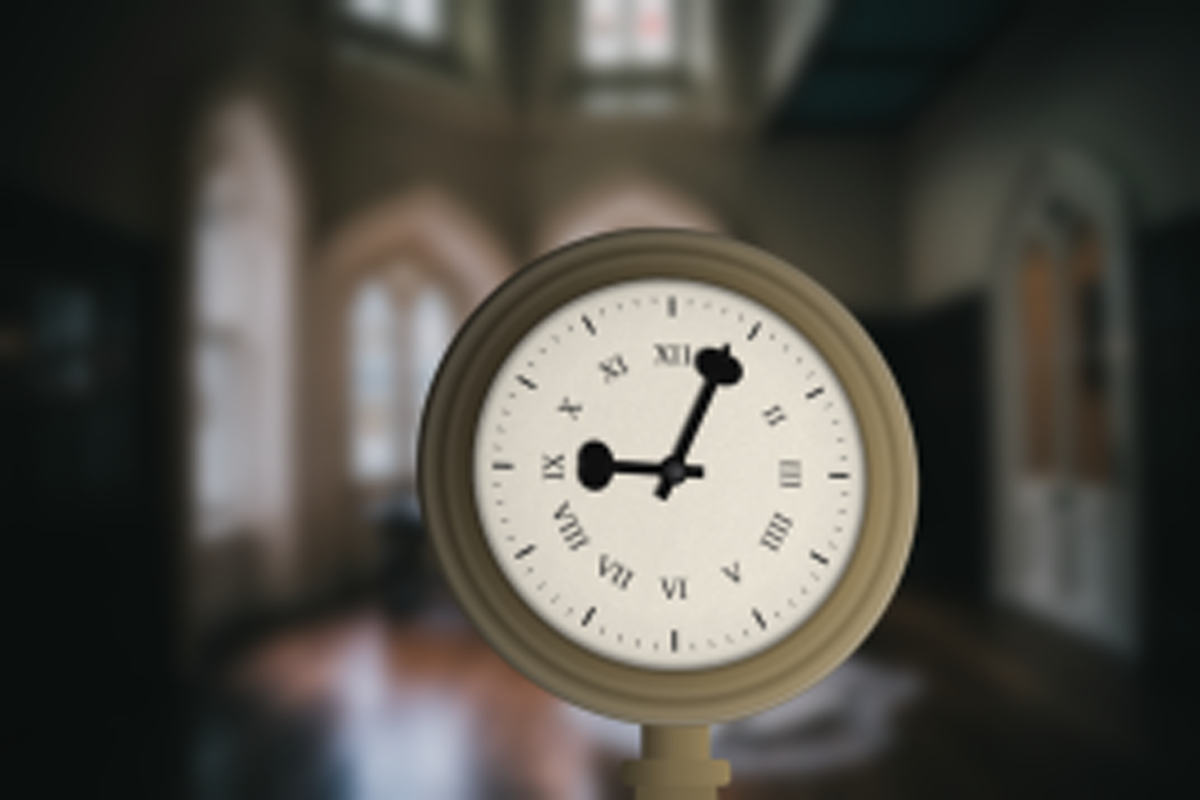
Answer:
9:04
